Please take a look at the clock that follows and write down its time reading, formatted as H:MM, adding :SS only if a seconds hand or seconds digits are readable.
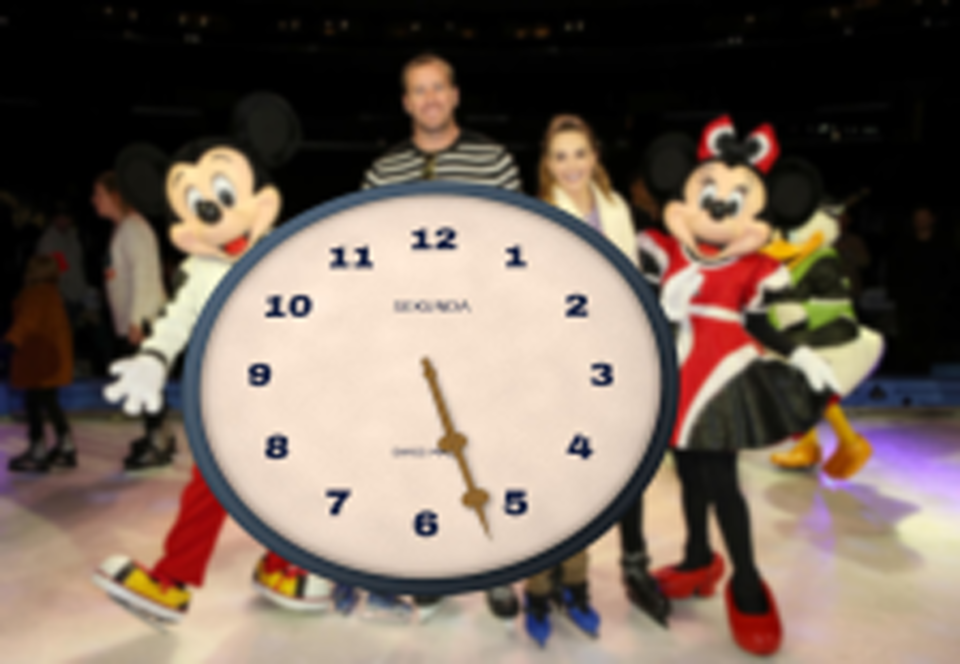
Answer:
5:27
